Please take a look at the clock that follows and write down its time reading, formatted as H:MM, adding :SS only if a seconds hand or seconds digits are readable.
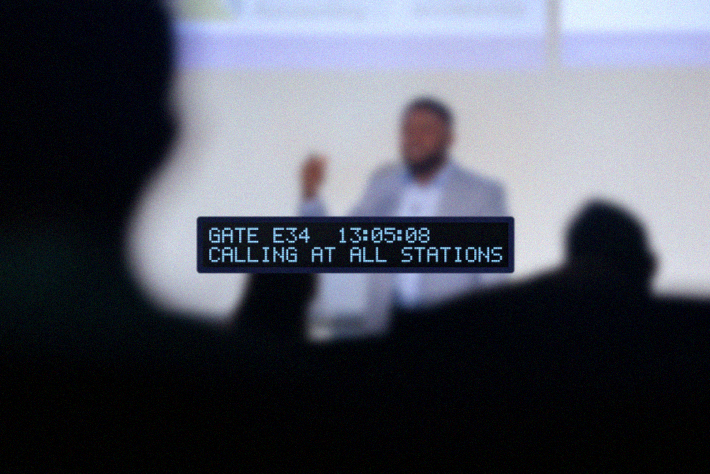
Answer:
13:05:08
